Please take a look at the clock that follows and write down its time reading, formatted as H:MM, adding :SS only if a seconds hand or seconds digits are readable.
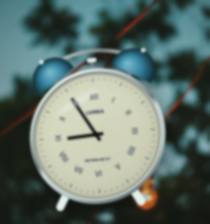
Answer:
8:55
